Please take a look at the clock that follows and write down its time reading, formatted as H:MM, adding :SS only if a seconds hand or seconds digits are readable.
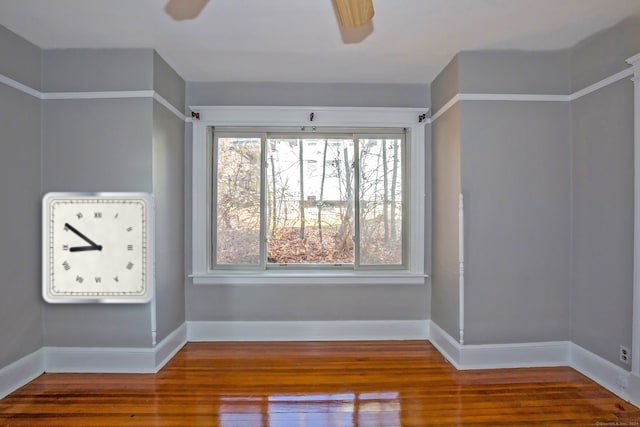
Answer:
8:51
